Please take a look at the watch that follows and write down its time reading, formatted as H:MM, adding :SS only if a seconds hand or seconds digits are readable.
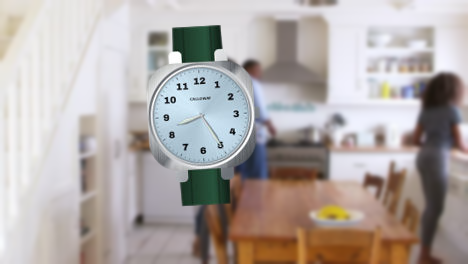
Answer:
8:25
